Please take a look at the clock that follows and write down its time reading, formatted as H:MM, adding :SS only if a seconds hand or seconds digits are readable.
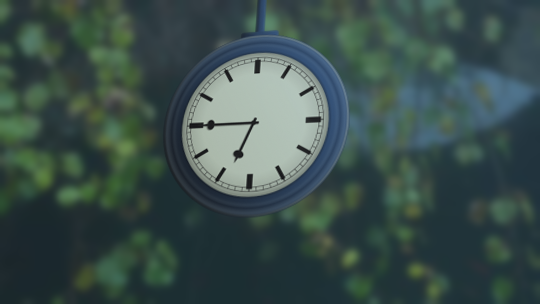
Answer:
6:45
